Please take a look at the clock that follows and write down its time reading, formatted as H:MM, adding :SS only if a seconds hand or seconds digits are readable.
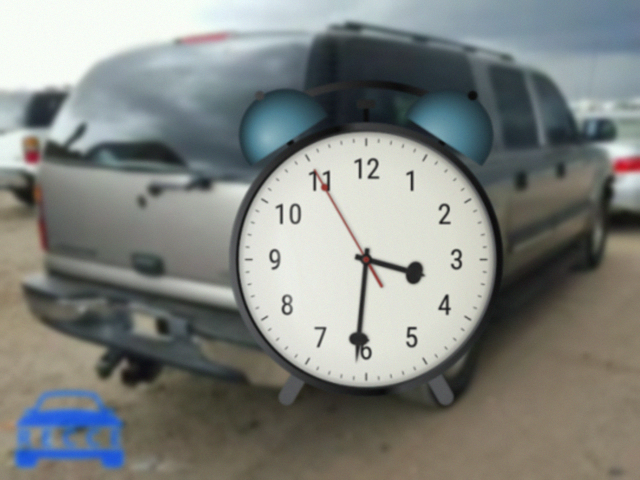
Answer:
3:30:55
